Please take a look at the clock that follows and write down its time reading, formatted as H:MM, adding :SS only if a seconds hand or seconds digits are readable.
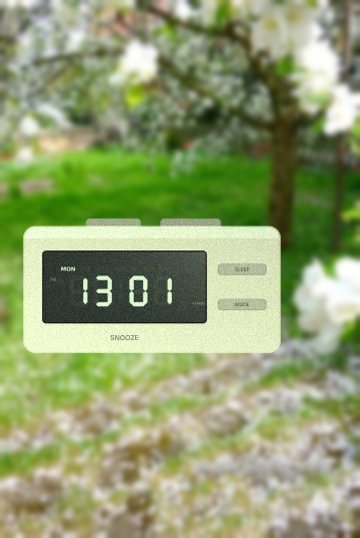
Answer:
13:01
